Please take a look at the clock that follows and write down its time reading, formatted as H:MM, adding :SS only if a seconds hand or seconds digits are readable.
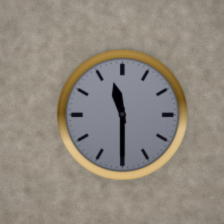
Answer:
11:30
